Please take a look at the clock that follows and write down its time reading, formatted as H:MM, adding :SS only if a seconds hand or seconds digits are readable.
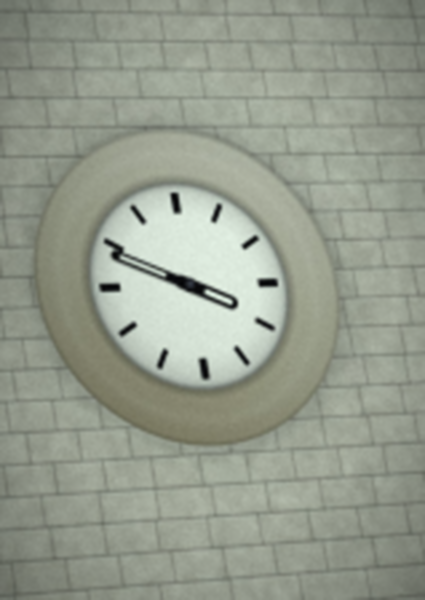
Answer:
3:49
